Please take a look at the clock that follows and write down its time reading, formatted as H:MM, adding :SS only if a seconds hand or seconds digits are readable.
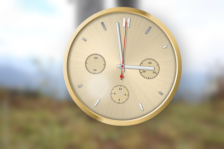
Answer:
2:58
